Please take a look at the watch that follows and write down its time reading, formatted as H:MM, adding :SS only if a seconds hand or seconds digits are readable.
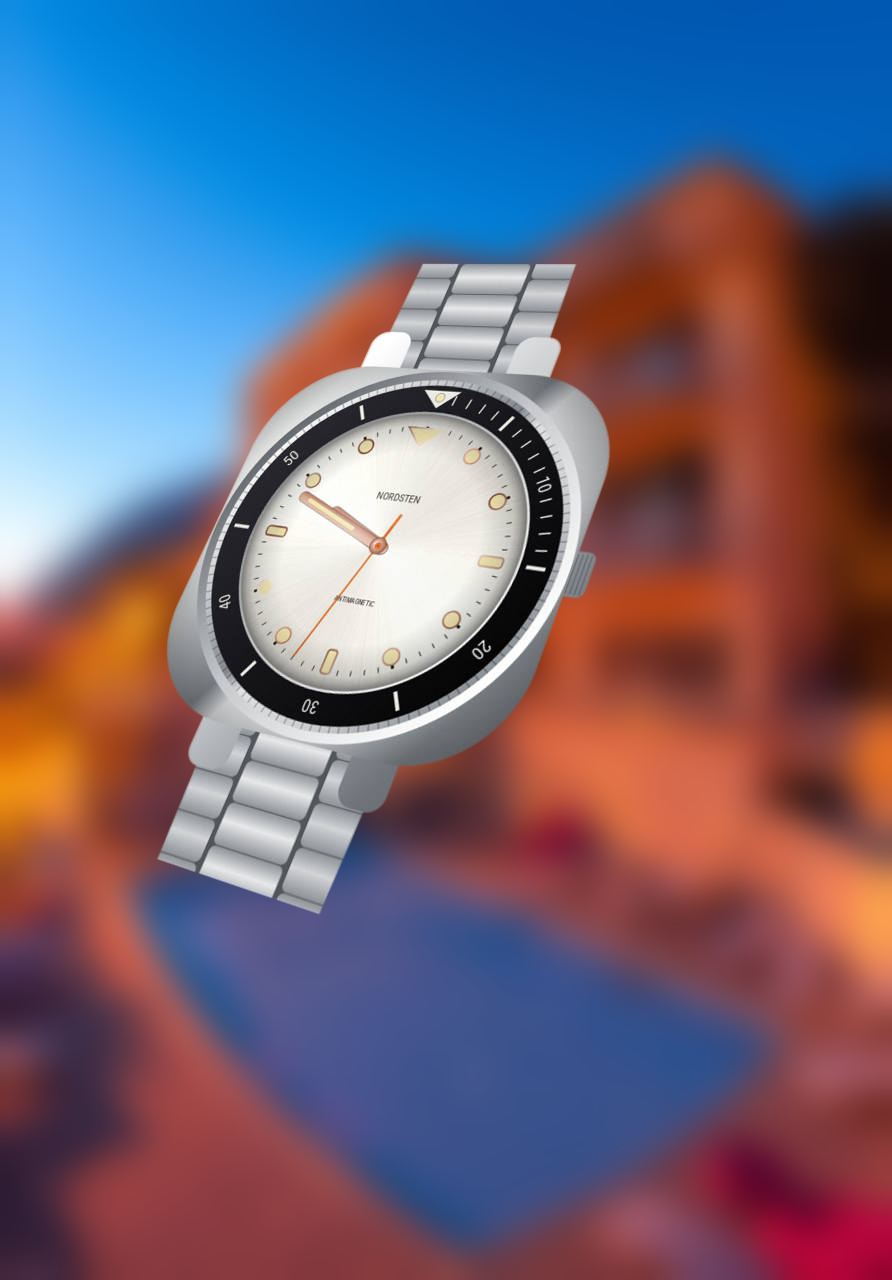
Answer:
9:48:33
